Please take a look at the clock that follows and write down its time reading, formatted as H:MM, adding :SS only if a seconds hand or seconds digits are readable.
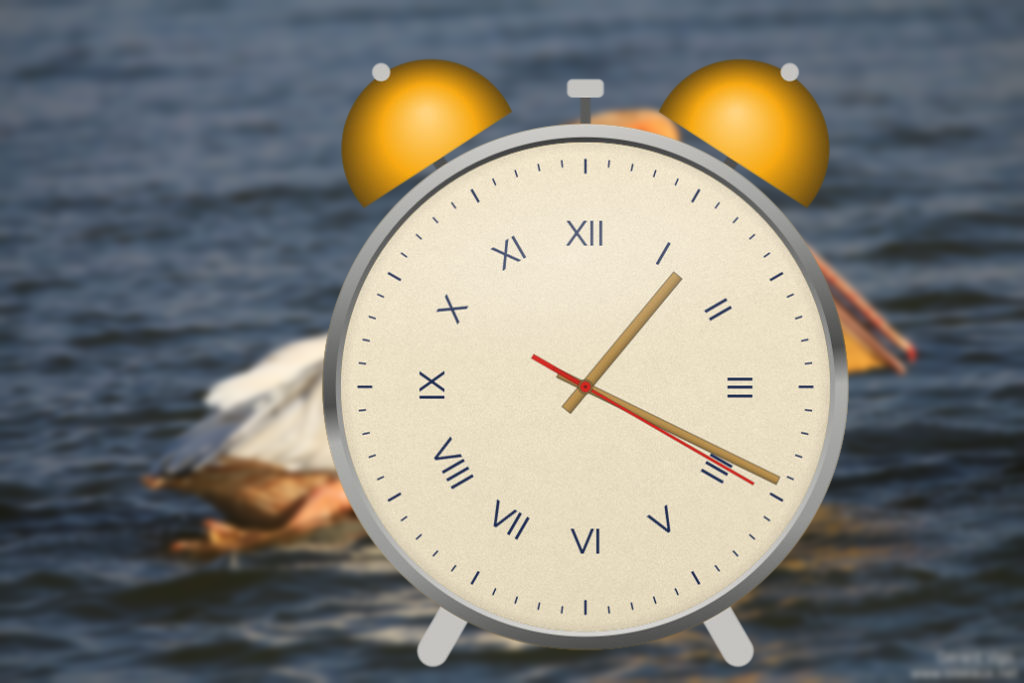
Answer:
1:19:20
